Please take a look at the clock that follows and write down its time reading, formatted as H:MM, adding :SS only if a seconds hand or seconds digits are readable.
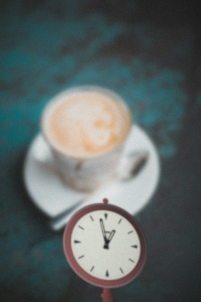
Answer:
12:58
